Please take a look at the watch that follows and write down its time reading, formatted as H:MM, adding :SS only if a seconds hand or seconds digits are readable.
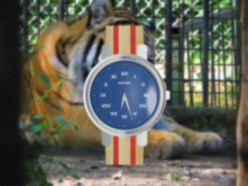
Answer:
6:27
